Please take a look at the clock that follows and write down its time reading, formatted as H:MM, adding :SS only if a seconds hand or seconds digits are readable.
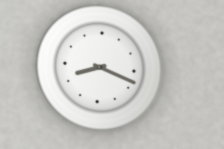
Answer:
8:18
